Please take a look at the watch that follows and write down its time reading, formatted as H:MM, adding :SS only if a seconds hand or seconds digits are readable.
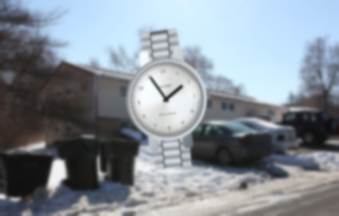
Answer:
1:55
